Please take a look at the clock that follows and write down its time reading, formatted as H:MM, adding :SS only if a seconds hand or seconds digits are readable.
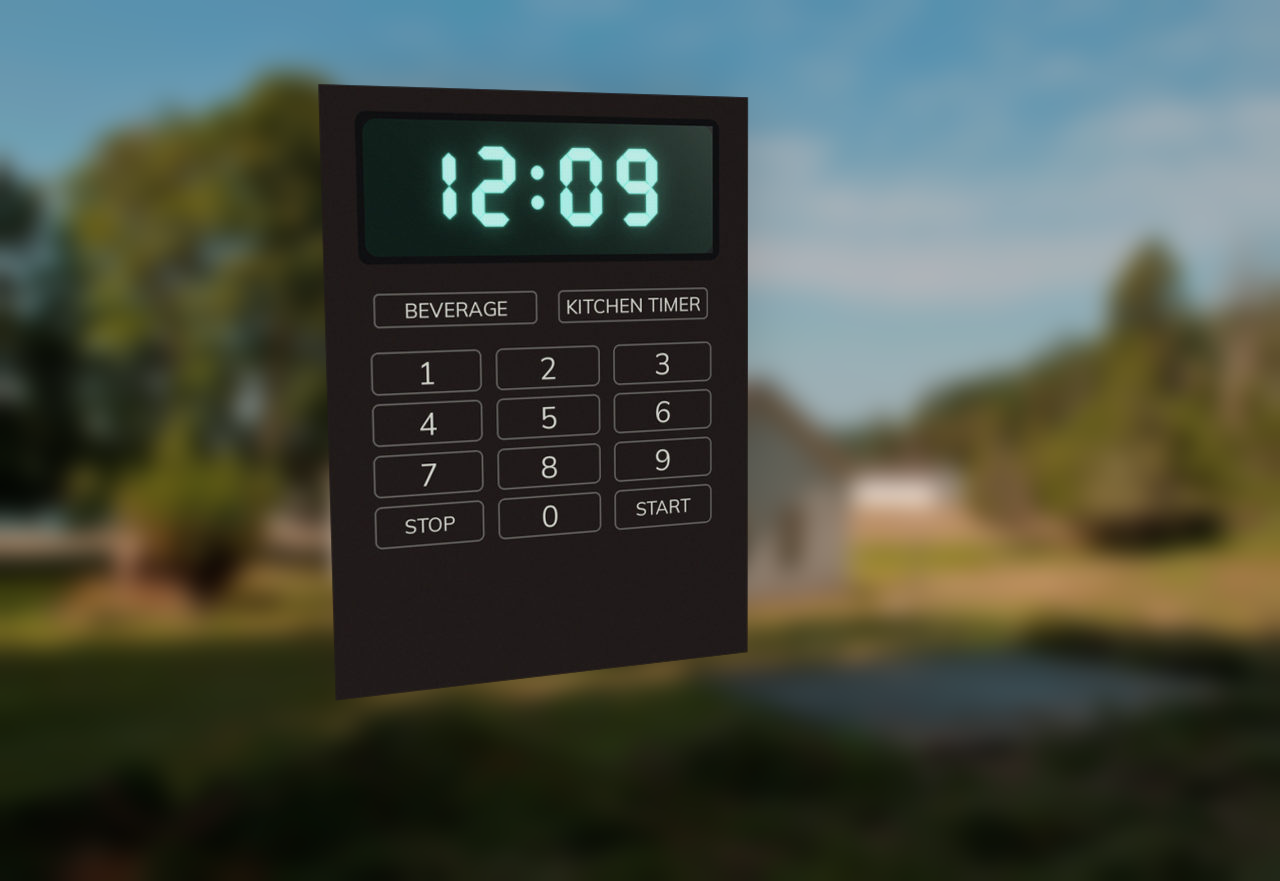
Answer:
12:09
